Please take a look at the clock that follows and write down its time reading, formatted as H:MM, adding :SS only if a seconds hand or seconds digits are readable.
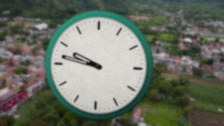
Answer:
9:47
